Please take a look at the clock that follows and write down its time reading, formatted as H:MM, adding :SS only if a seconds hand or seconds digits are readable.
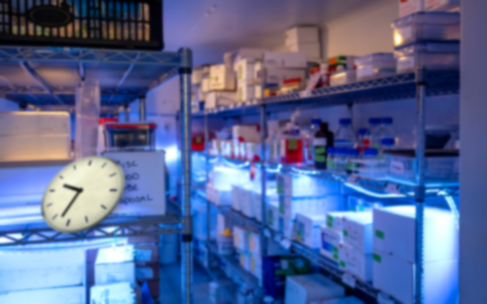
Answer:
9:33
